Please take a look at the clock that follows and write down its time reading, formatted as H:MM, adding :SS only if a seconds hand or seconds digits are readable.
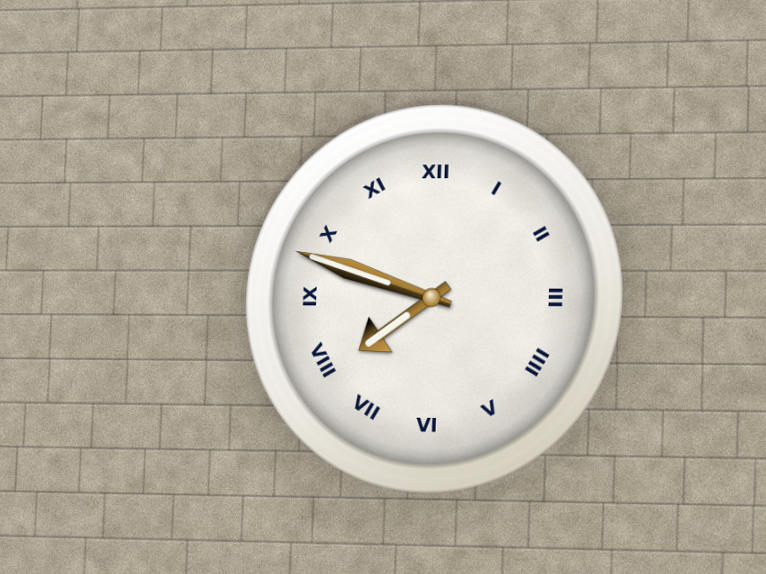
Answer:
7:48
